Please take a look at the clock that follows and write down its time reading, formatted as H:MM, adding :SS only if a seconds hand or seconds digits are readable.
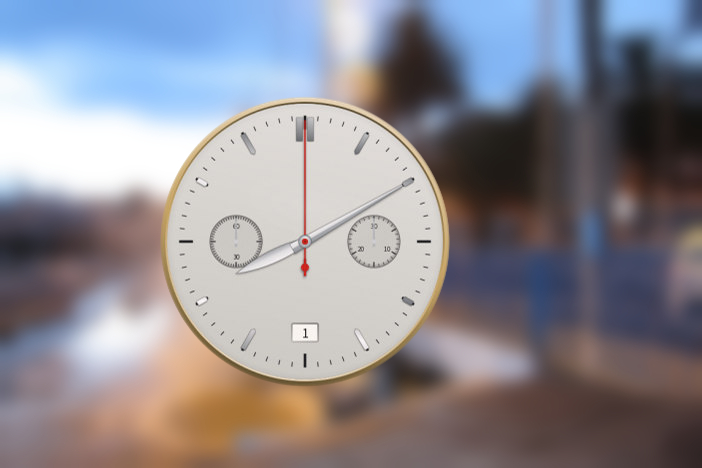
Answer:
8:10
